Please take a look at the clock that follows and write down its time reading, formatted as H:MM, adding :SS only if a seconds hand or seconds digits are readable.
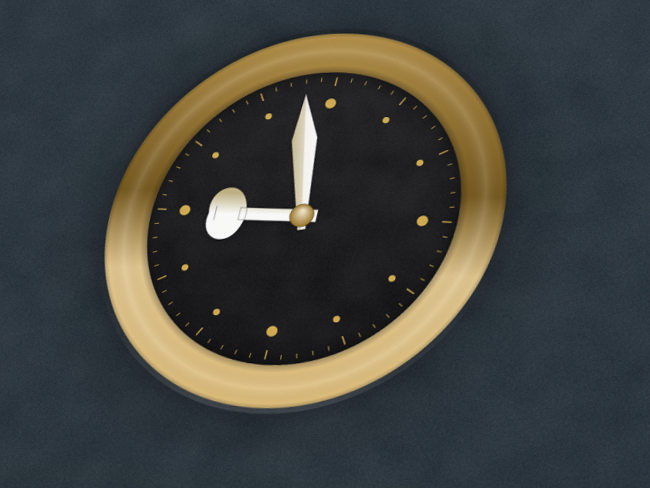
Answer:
8:58
